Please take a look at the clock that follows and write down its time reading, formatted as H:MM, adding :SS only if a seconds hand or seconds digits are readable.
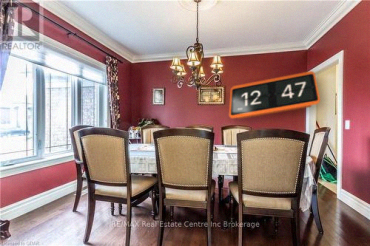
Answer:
12:47
